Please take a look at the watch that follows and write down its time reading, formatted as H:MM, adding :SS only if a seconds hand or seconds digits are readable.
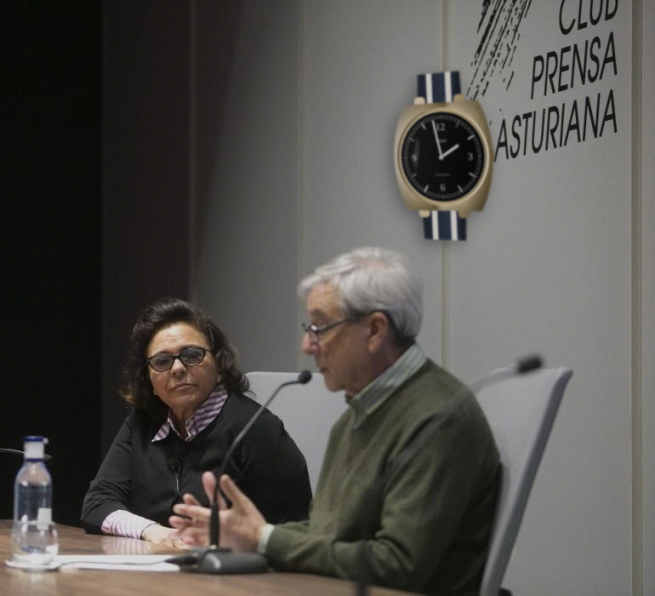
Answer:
1:58
